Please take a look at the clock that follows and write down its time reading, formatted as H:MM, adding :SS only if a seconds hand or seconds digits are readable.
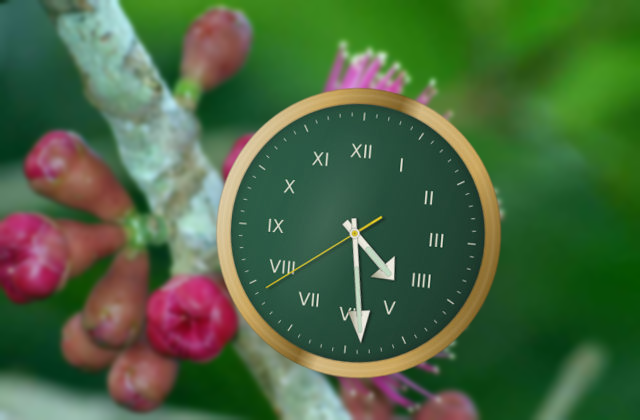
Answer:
4:28:39
